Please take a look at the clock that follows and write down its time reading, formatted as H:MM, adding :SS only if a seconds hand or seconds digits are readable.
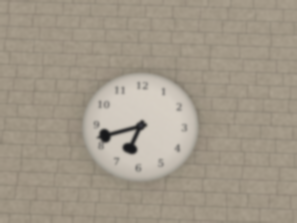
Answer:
6:42
